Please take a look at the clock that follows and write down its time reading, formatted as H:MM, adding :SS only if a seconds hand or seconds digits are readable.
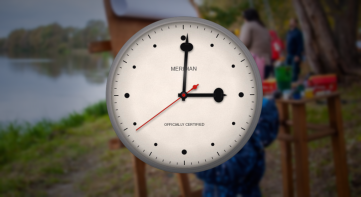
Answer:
3:00:39
